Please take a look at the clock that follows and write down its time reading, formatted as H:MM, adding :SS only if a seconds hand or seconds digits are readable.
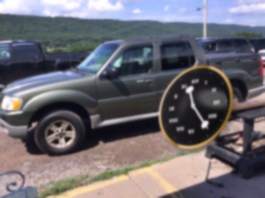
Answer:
11:24
